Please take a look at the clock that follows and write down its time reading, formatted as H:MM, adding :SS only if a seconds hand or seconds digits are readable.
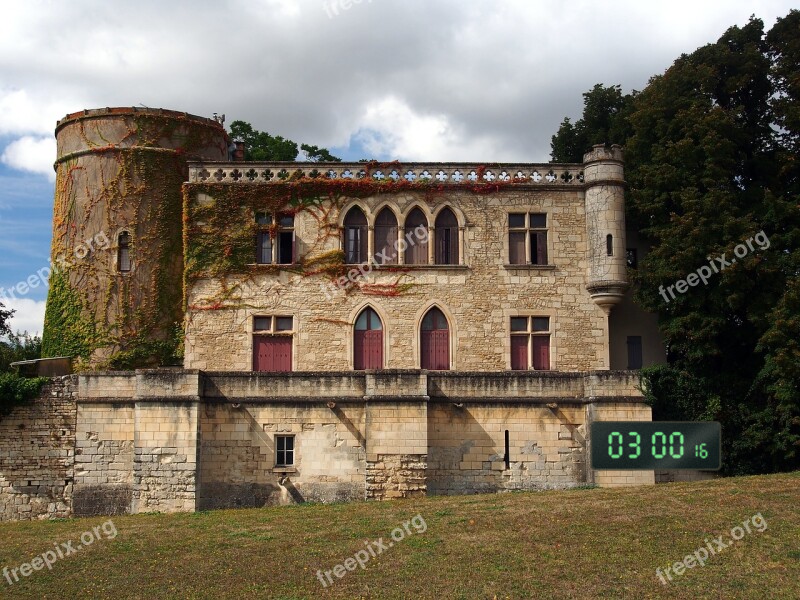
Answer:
3:00:16
